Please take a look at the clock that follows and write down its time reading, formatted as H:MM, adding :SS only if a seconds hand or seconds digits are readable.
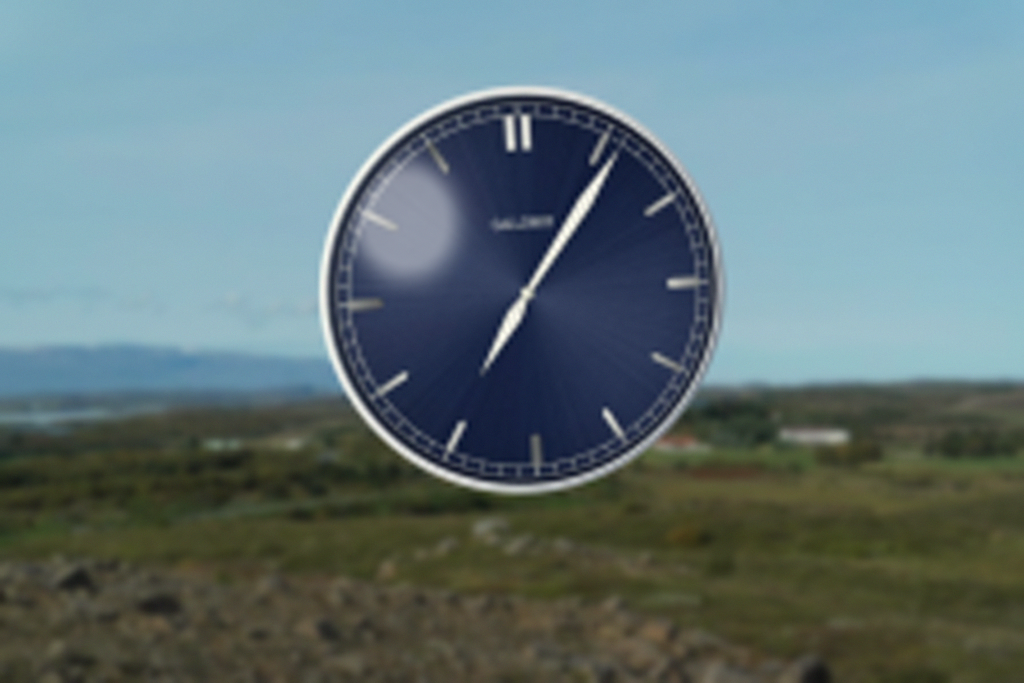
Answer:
7:06
